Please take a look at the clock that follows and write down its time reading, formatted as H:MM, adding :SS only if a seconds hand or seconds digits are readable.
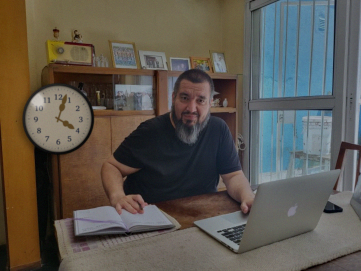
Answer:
4:03
